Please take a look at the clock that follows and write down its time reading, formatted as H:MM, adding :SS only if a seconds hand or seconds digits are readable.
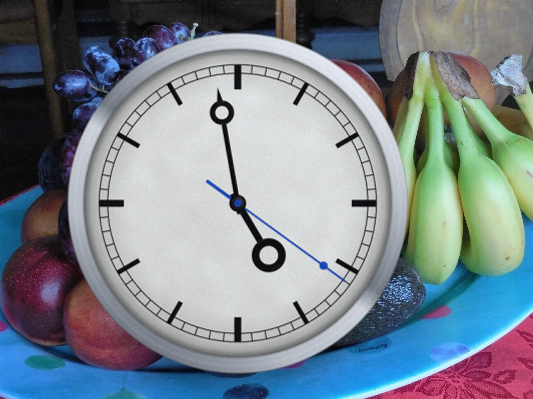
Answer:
4:58:21
